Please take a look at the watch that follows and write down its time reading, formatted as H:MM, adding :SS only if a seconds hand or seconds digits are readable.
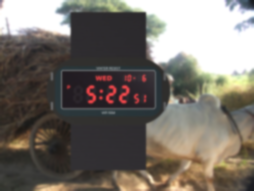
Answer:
5:22
